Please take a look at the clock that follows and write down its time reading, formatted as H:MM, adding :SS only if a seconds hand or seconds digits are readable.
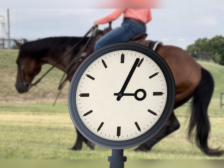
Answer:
3:04
